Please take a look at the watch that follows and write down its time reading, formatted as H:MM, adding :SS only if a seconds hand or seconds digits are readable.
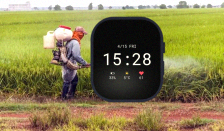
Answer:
15:28
